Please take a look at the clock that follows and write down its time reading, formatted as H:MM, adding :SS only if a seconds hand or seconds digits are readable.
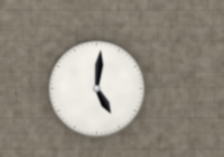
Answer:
5:01
